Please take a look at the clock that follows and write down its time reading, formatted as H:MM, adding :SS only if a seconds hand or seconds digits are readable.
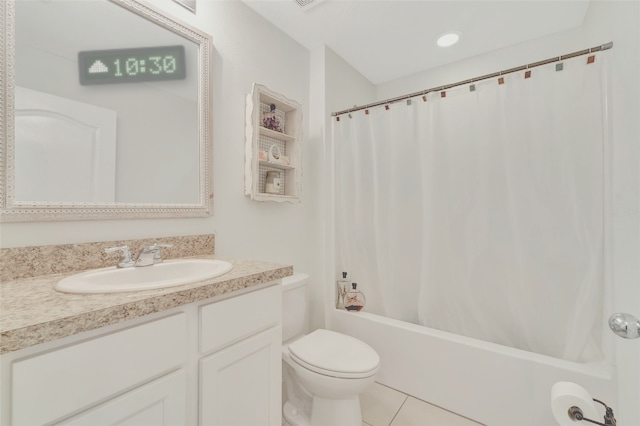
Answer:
10:30
